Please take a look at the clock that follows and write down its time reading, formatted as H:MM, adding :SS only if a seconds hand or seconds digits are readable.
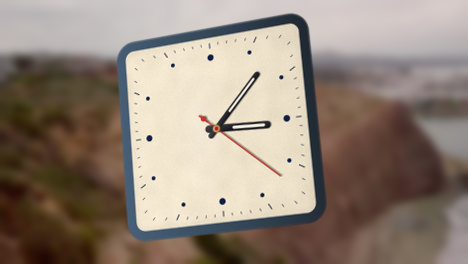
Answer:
3:07:22
